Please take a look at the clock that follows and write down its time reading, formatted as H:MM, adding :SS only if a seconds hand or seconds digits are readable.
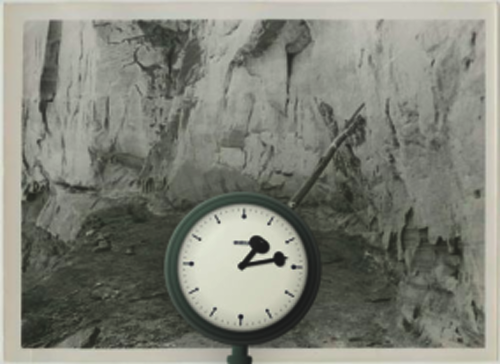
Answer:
1:13
